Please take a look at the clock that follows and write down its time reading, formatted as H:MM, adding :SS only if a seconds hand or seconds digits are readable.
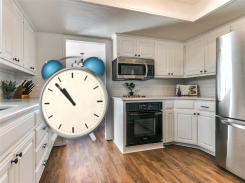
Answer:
10:53
